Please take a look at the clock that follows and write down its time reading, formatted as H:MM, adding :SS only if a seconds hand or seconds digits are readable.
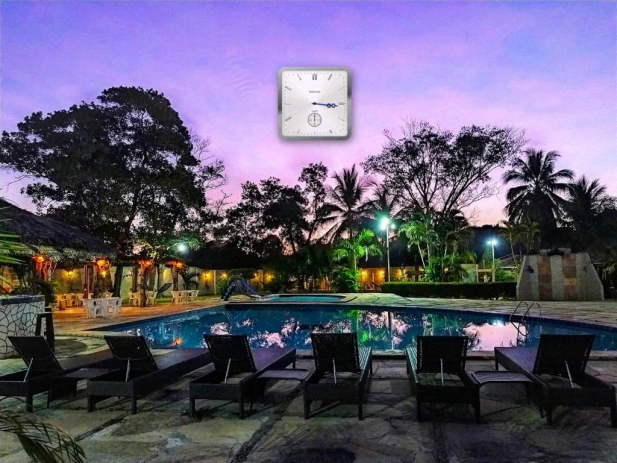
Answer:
3:16
